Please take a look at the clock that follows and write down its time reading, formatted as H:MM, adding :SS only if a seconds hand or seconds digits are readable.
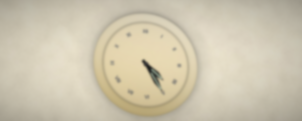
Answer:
4:25
